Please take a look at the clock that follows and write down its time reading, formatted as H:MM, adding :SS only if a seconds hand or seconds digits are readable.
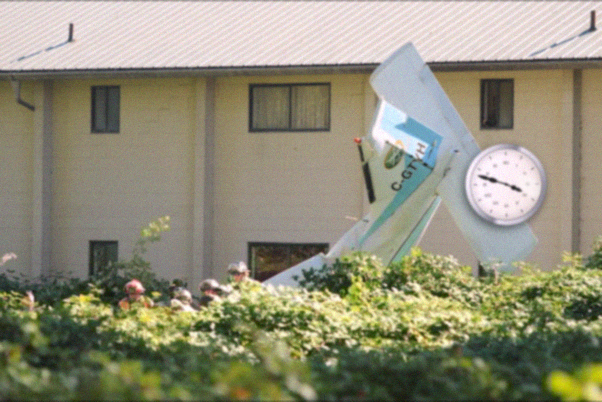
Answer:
3:48
